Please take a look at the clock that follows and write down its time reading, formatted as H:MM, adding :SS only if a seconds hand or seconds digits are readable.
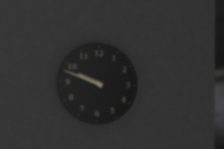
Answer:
9:48
